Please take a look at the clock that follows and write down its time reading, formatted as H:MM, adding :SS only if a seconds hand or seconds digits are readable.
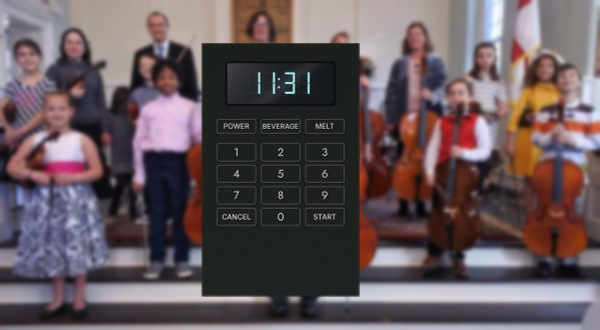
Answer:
11:31
